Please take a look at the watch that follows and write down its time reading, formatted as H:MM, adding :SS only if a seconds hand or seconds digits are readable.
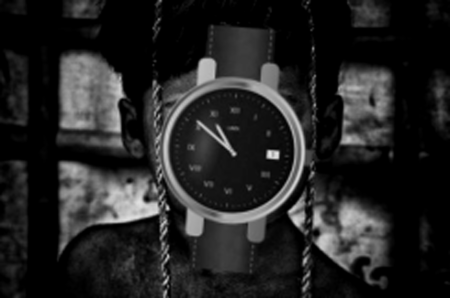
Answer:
10:51
